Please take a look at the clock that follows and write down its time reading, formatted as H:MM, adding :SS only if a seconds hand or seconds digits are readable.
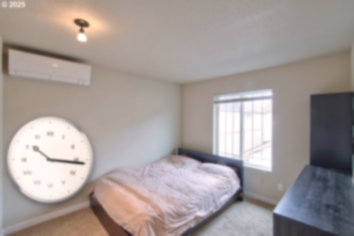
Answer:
10:16
